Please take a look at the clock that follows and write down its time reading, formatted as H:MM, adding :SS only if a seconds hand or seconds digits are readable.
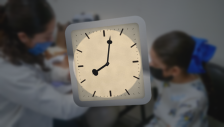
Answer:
8:02
